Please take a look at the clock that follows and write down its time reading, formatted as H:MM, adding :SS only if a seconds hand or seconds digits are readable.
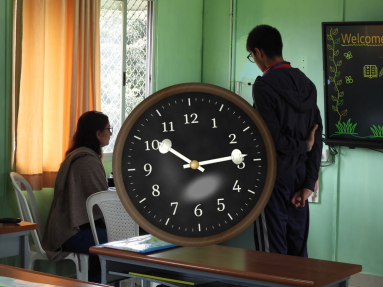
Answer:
10:14
